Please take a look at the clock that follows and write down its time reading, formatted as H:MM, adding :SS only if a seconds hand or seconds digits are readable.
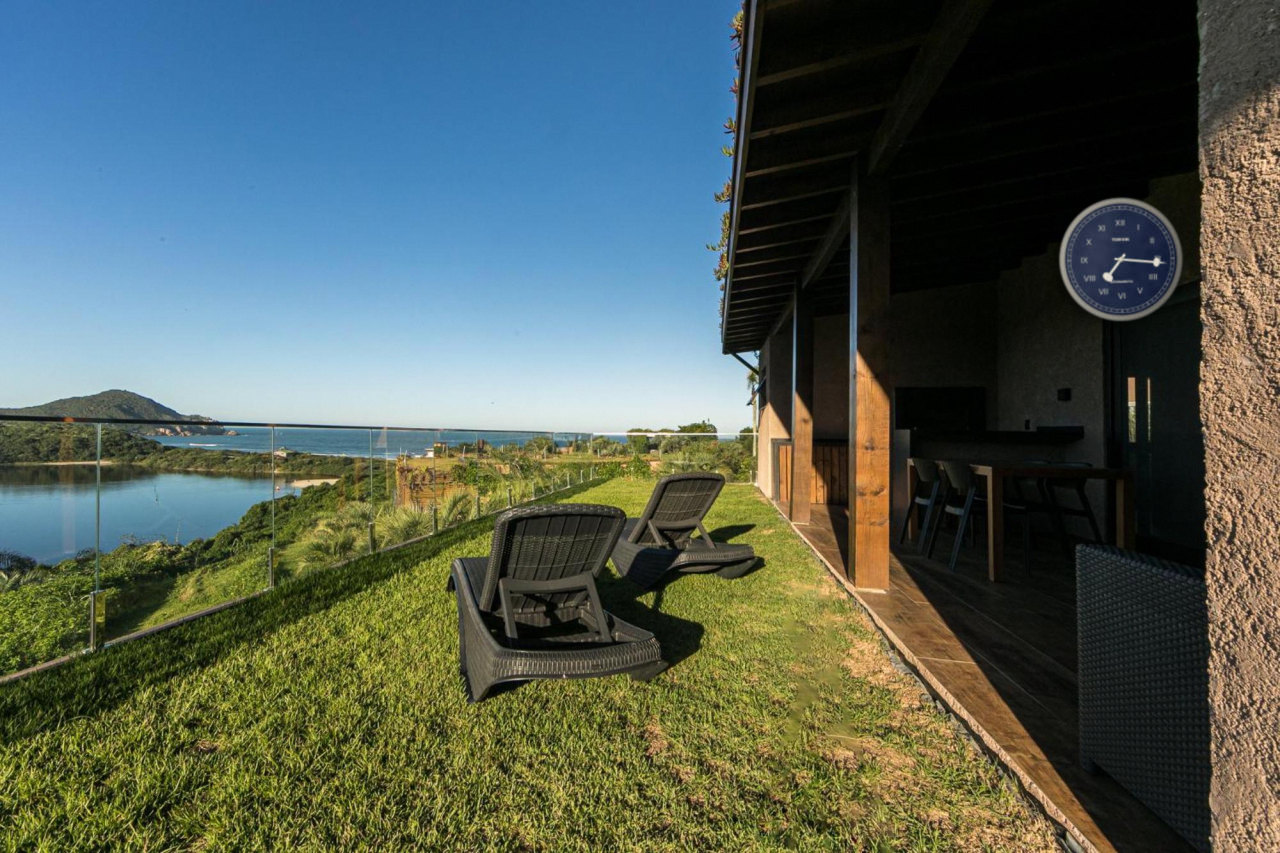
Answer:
7:16
